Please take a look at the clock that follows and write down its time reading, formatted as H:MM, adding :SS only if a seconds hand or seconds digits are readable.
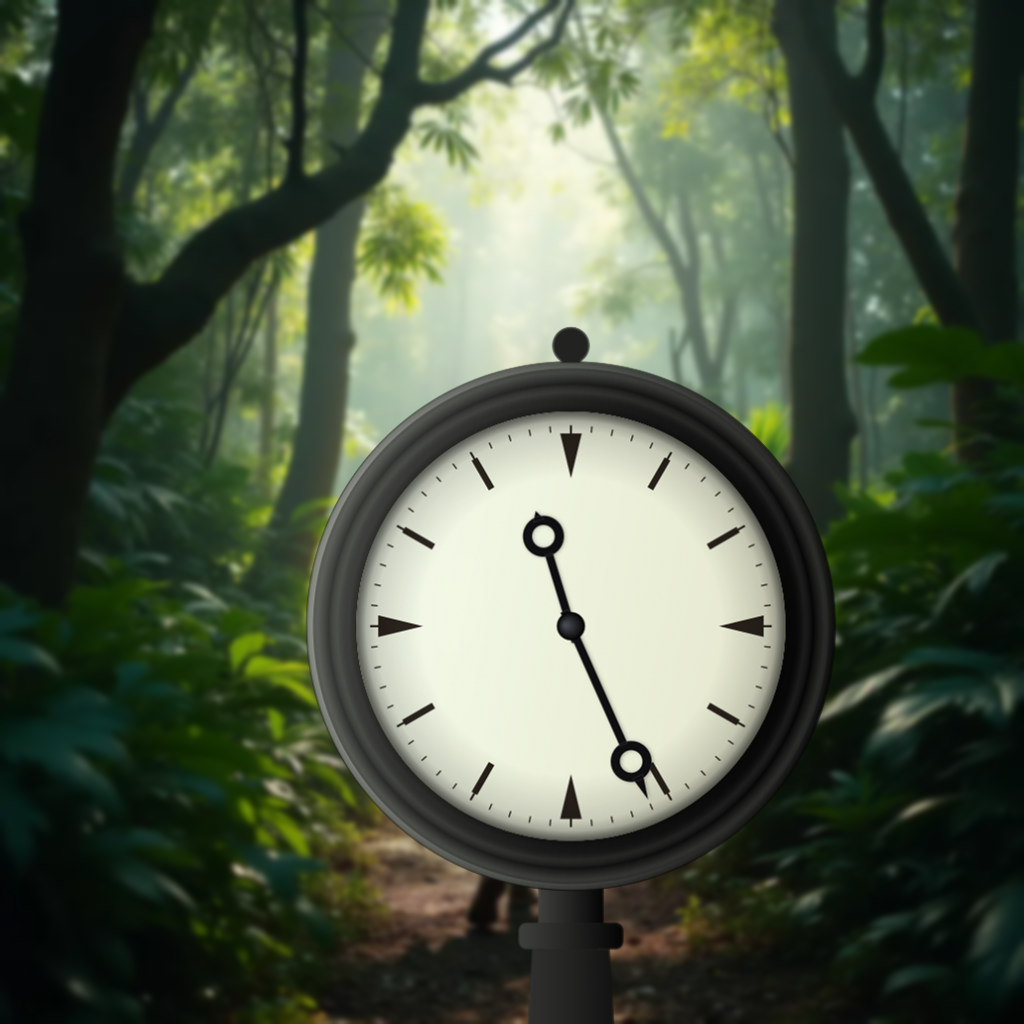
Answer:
11:26
